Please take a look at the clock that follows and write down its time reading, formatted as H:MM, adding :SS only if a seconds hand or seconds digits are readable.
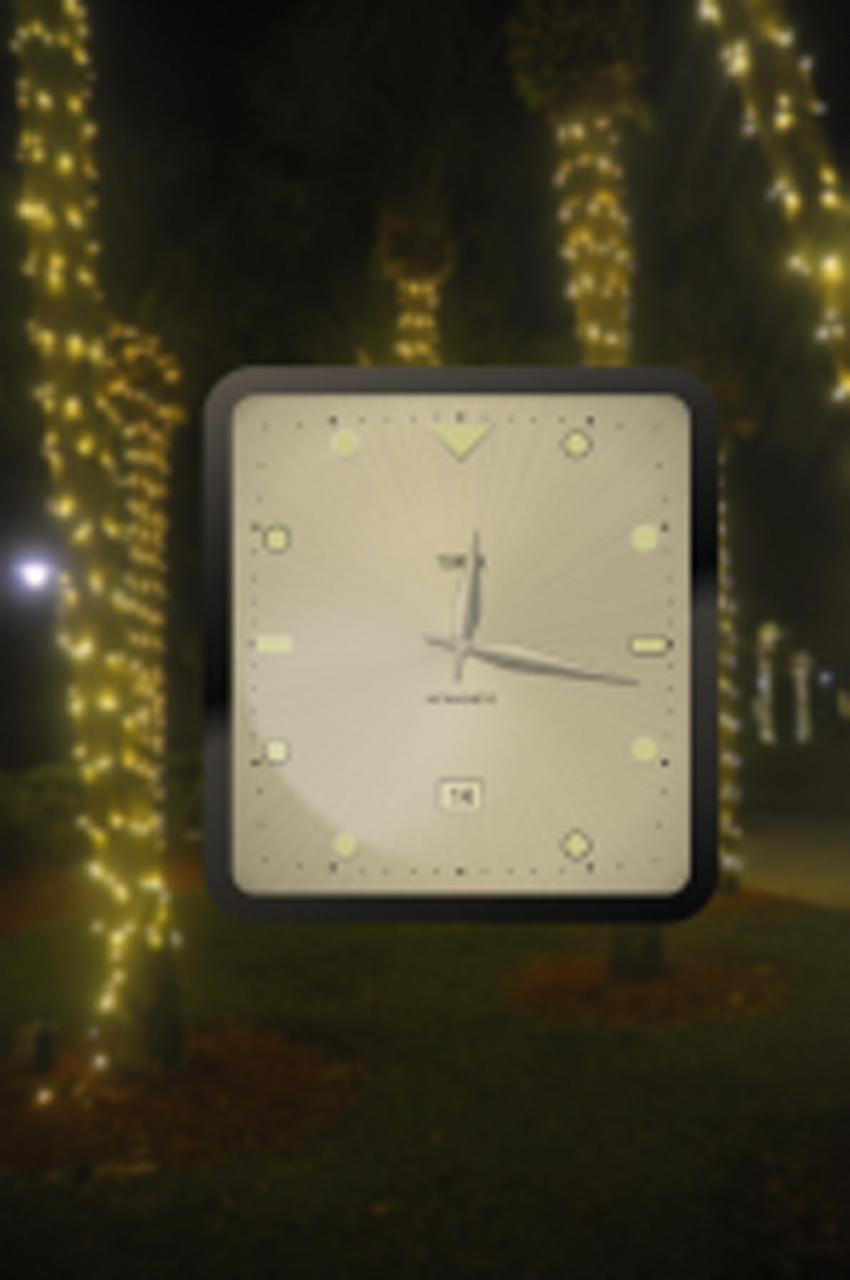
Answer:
12:17
